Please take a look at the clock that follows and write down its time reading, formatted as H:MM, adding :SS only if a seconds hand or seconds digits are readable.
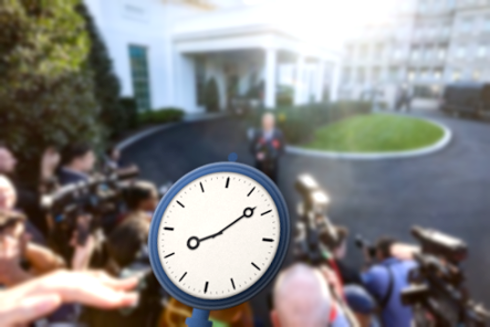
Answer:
8:08
